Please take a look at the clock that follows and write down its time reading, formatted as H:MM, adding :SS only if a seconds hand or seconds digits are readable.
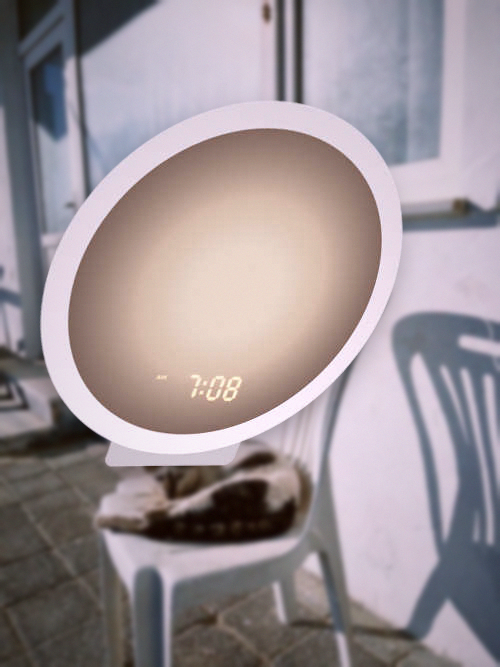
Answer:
7:08
